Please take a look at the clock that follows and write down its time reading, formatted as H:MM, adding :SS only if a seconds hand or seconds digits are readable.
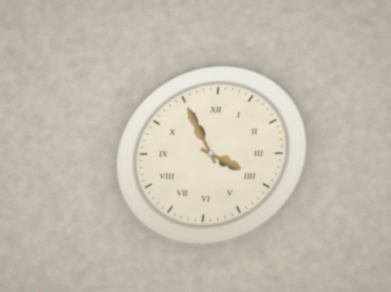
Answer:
3:55
